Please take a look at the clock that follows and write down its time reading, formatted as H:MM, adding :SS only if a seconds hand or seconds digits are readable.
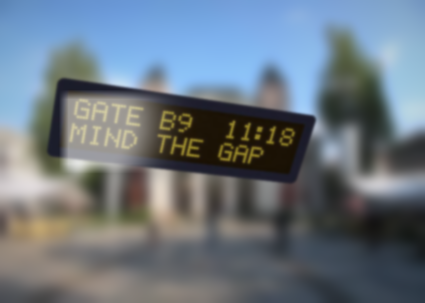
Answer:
11:18
